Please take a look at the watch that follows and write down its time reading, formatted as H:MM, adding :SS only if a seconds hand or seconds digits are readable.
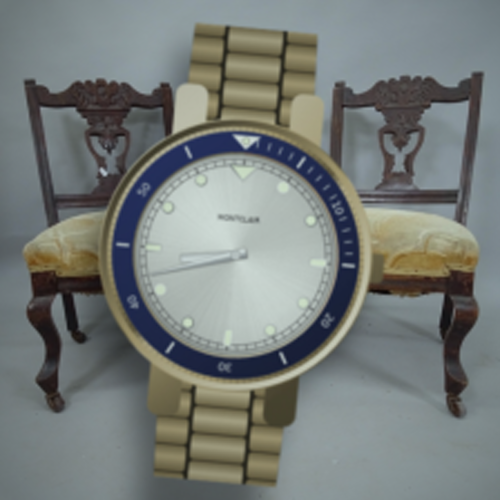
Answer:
8:42
